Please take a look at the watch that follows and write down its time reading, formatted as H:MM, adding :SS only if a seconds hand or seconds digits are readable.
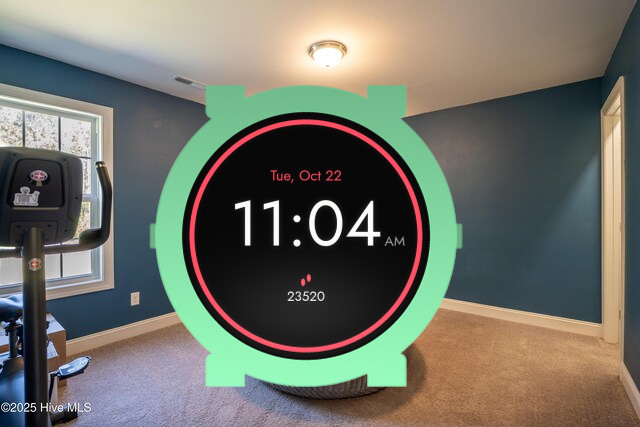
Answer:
11:04
